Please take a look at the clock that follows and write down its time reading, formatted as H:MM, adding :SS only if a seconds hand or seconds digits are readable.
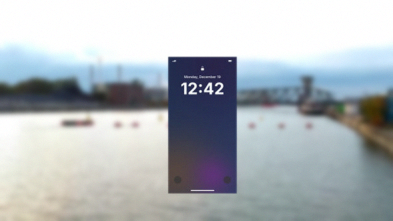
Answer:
12:42
